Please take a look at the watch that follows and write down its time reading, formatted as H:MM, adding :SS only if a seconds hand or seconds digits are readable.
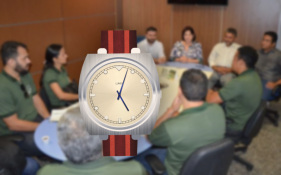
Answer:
5:03
